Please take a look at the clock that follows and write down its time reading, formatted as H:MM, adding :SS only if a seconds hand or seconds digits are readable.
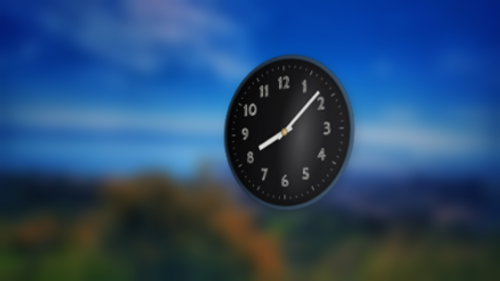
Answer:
8:08
